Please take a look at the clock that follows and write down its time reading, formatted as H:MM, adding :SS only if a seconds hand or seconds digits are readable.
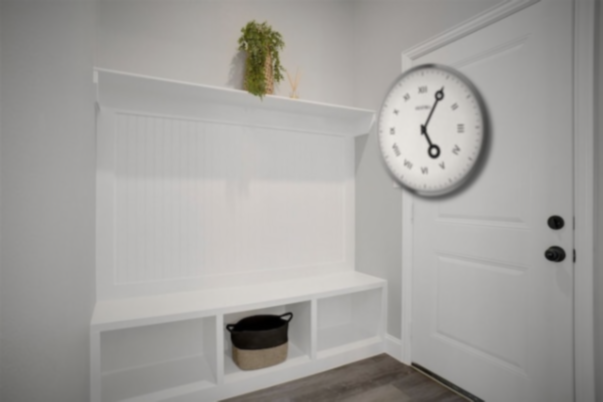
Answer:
5:05
